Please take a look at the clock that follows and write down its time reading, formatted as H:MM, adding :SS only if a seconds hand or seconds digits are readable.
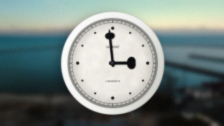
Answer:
2:59
